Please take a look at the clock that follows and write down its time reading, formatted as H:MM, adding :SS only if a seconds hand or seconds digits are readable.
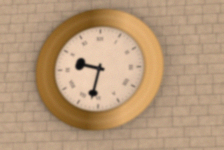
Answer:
9:32
